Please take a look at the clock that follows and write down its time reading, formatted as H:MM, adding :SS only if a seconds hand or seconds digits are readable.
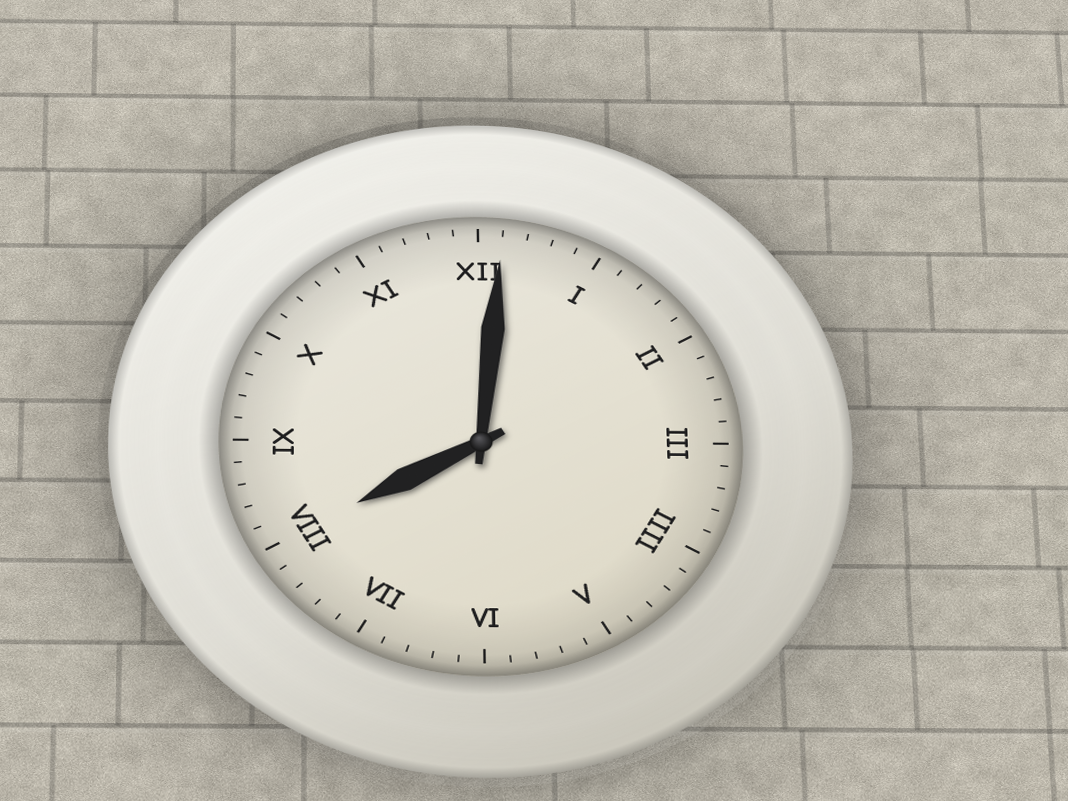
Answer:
8:01
